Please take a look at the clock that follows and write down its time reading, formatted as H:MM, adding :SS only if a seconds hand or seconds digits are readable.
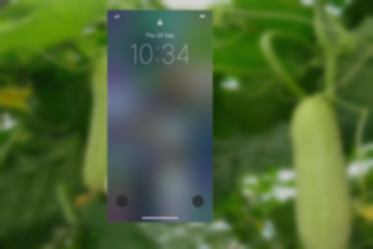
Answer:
10:34
